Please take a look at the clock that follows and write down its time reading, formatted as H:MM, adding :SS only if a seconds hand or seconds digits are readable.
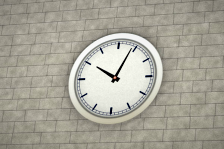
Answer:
10:04
